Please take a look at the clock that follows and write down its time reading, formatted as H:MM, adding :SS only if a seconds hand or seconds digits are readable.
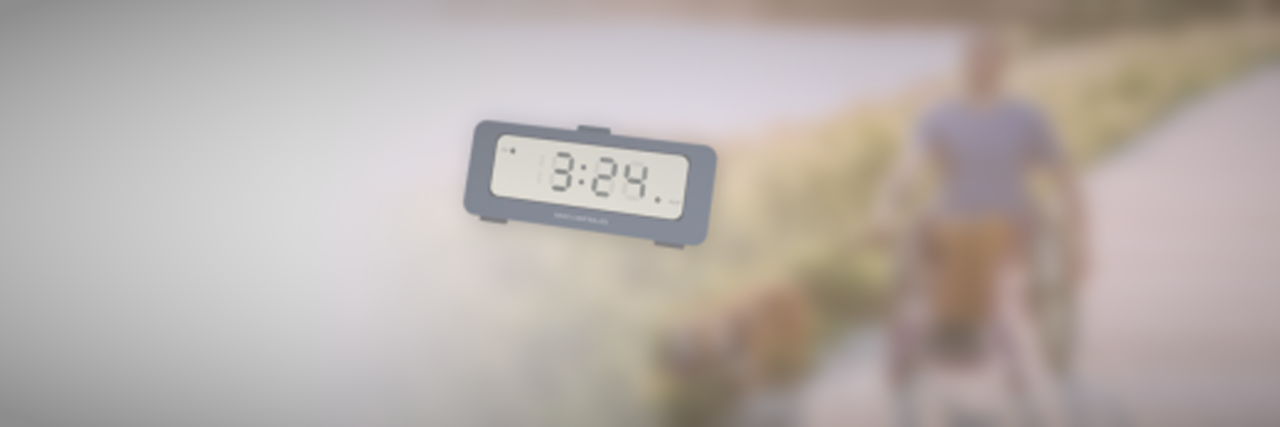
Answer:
3:24
